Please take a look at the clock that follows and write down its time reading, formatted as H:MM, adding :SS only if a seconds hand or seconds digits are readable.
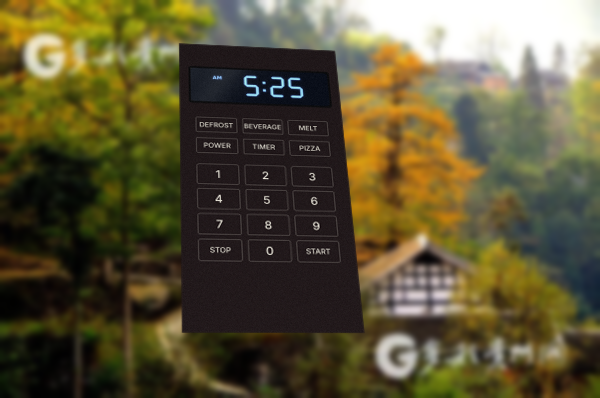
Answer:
5:25
